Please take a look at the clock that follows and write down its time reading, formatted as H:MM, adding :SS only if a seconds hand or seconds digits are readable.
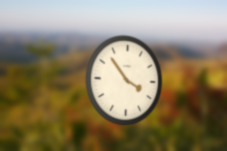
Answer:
3:53
